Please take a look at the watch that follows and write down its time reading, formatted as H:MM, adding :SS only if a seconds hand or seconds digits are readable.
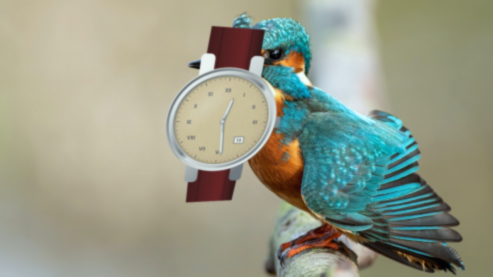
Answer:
12:29
